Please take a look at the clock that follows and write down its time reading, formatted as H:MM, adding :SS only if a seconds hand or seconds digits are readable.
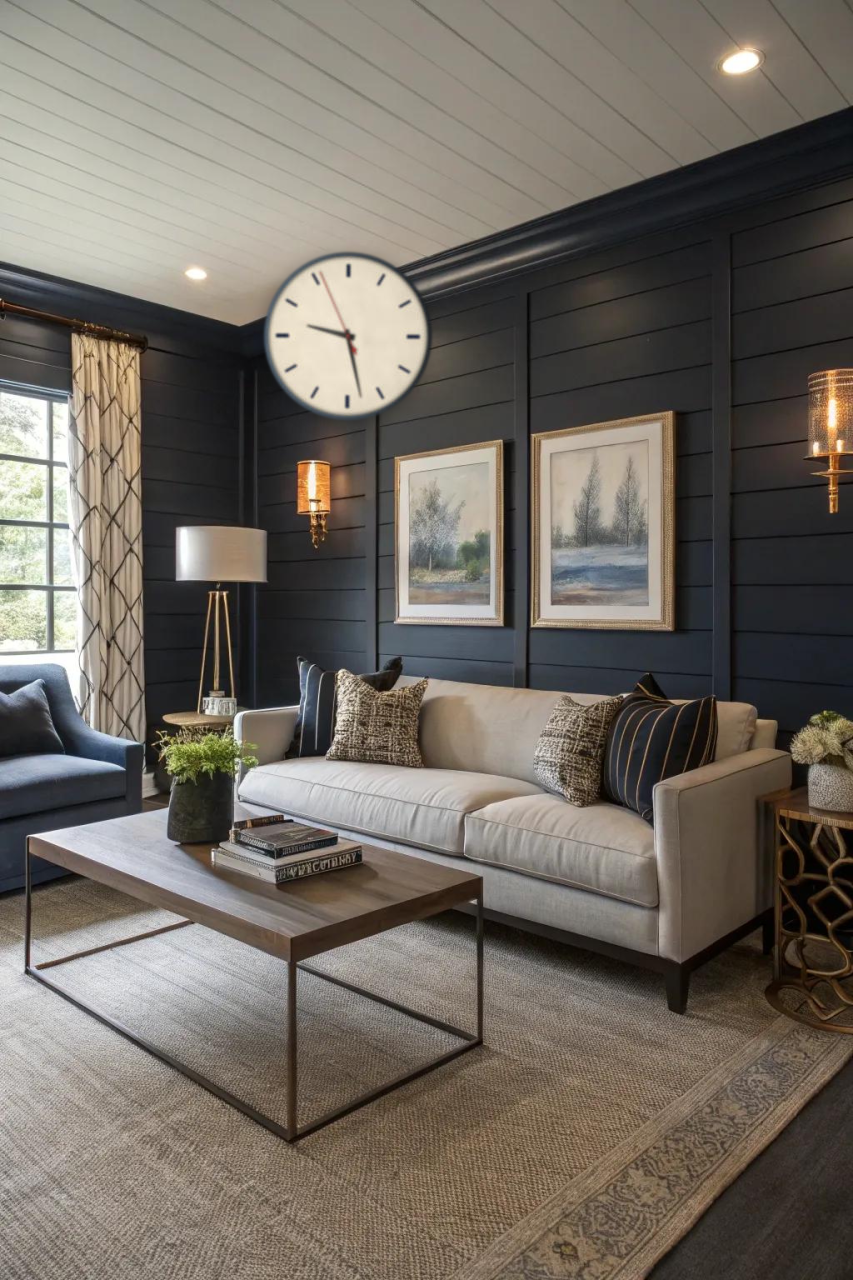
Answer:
9:27:56
